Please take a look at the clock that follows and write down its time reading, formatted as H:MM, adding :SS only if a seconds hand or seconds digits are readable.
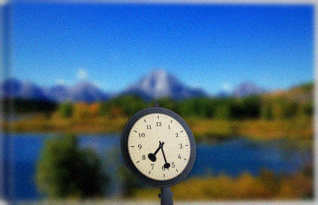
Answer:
7:28
